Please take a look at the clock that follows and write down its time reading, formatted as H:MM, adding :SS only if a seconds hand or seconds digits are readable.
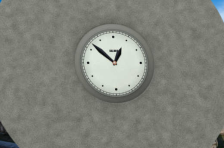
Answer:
12:52
